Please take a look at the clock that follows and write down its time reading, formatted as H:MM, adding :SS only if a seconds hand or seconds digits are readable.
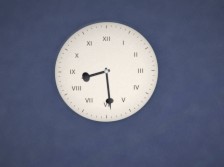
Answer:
8:29
